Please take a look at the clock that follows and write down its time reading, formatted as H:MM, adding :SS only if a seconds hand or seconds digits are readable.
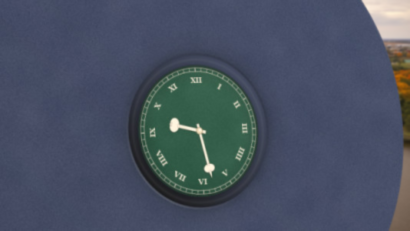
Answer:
9:28
